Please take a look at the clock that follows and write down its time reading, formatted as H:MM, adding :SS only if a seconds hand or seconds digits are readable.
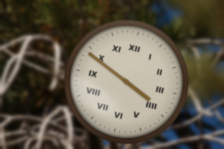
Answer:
3:49
